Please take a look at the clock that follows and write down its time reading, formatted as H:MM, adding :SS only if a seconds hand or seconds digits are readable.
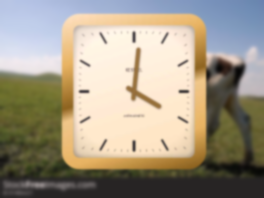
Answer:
4:01
